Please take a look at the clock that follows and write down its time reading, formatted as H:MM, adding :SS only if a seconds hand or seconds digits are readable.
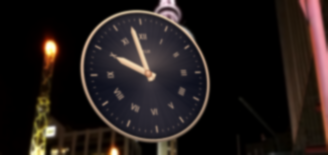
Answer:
9:58
